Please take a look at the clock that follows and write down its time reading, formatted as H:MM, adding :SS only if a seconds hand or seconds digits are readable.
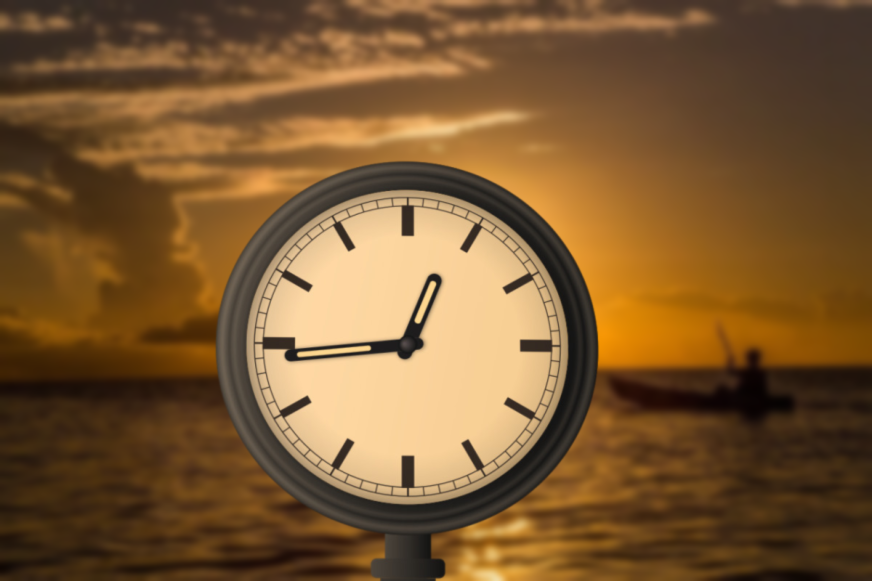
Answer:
12:44
